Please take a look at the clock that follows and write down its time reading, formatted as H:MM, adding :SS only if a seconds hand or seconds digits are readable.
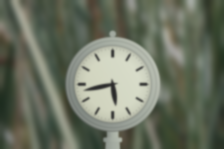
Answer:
5:43
